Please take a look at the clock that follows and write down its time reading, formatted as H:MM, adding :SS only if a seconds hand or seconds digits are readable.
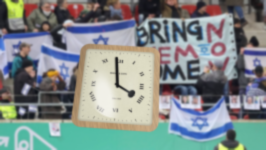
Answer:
3:59
